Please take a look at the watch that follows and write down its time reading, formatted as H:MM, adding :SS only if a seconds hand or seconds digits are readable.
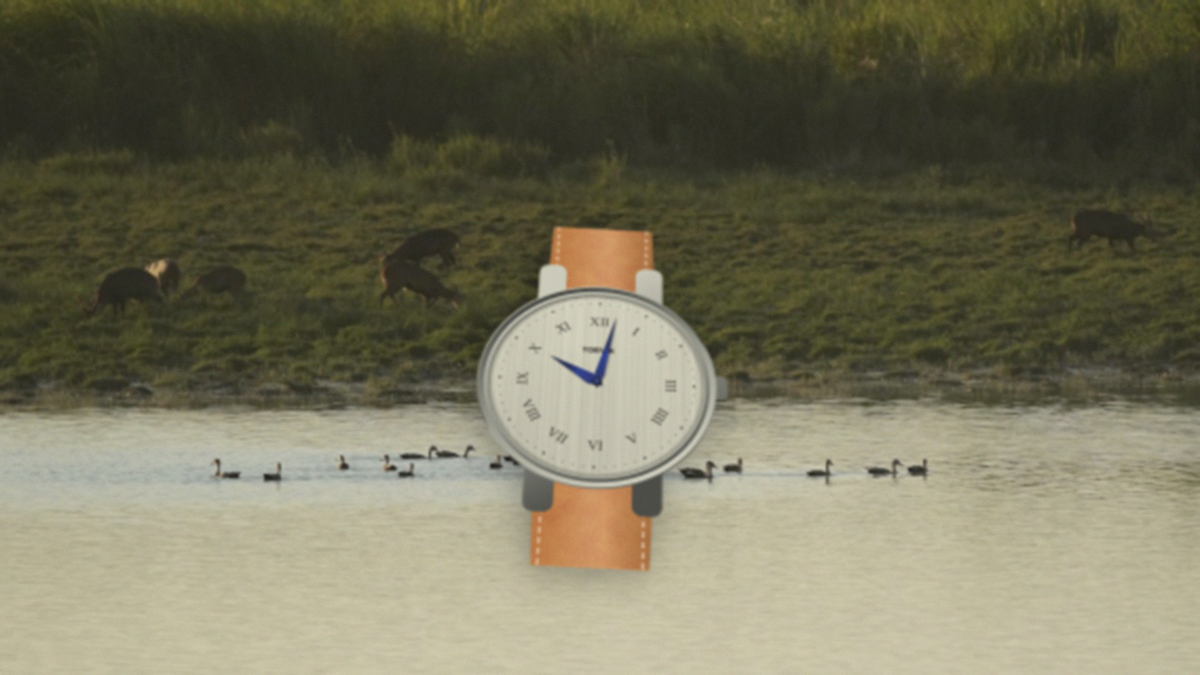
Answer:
10:02
